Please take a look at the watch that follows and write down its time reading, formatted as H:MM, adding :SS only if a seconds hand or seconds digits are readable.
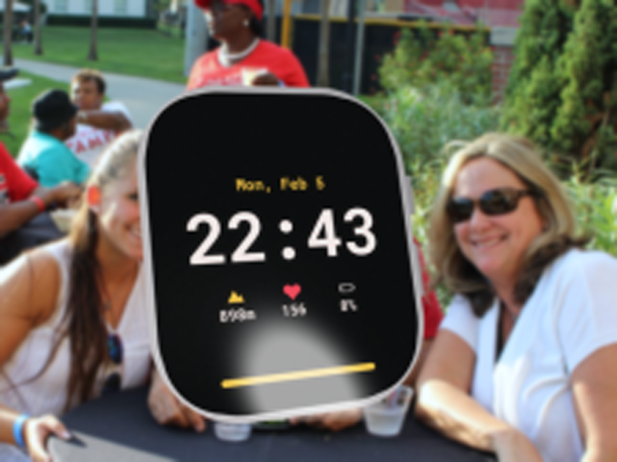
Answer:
22:43
